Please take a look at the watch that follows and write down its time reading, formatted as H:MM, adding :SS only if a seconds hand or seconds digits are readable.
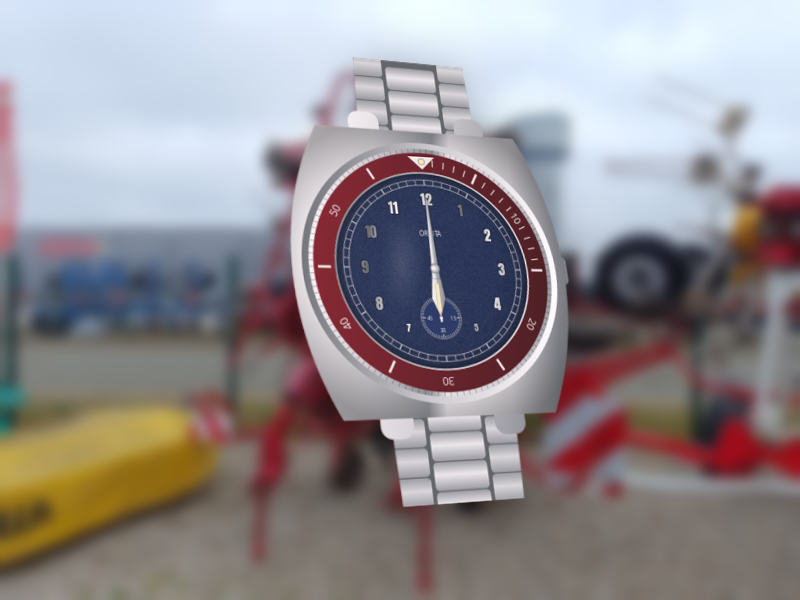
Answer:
6:00
